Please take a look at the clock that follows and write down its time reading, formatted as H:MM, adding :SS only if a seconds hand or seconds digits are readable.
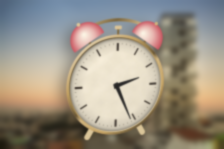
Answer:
2:26
